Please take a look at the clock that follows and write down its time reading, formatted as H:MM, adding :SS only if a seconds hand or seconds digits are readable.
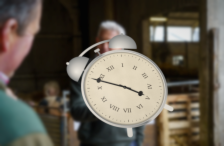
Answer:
4:53
